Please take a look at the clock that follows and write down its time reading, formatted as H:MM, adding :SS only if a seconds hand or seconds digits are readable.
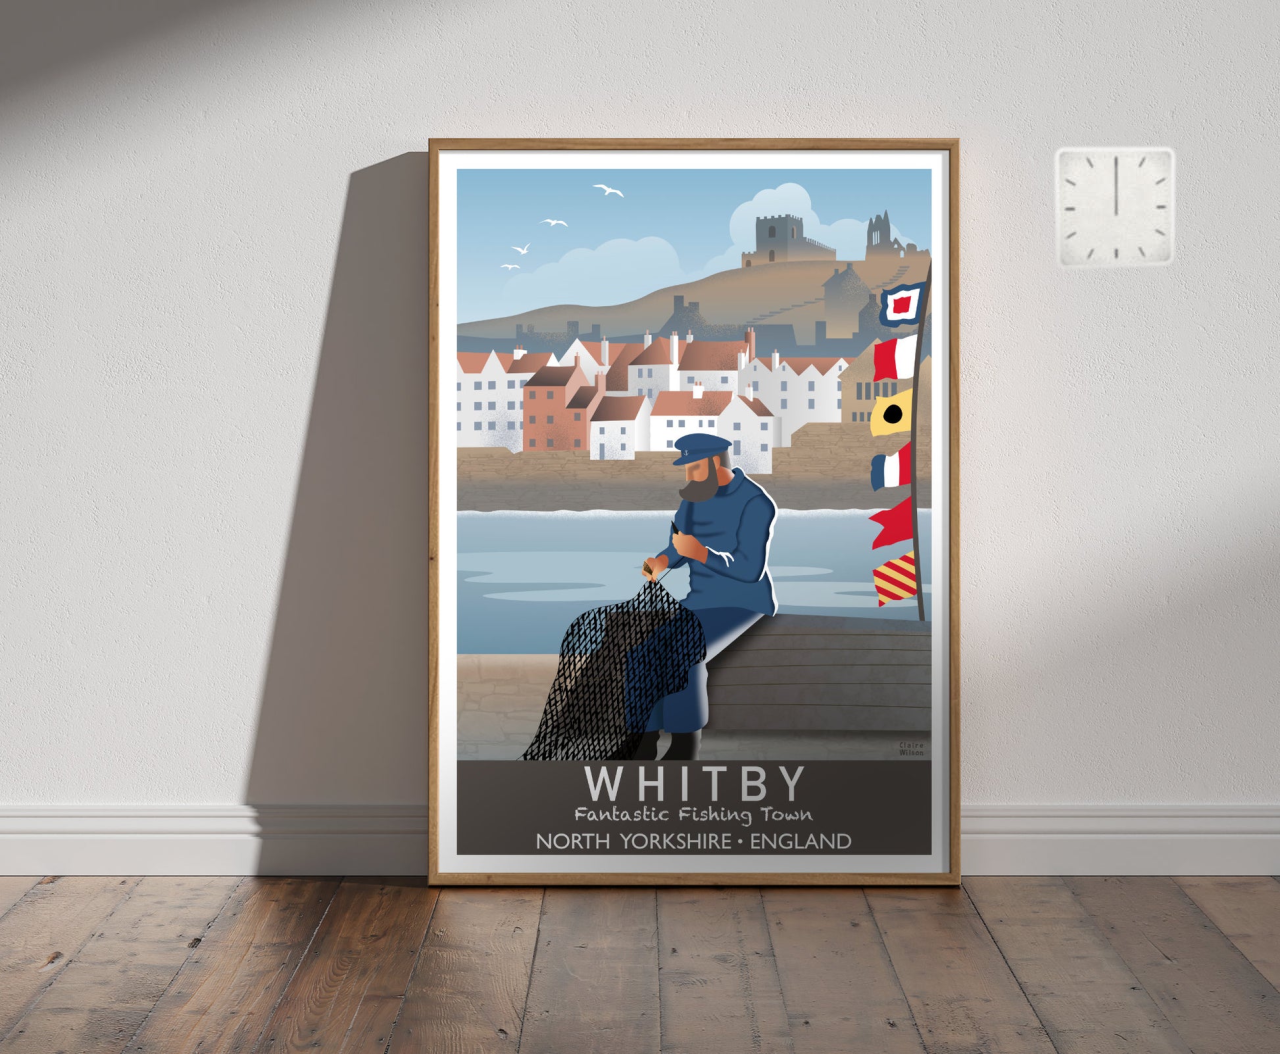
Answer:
12:00
